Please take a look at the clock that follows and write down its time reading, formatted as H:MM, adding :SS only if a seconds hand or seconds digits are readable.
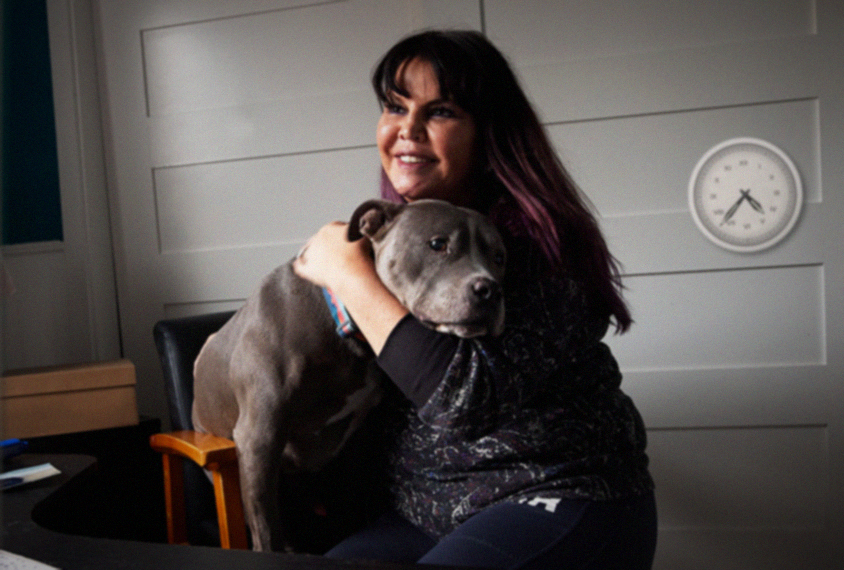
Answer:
4:37
